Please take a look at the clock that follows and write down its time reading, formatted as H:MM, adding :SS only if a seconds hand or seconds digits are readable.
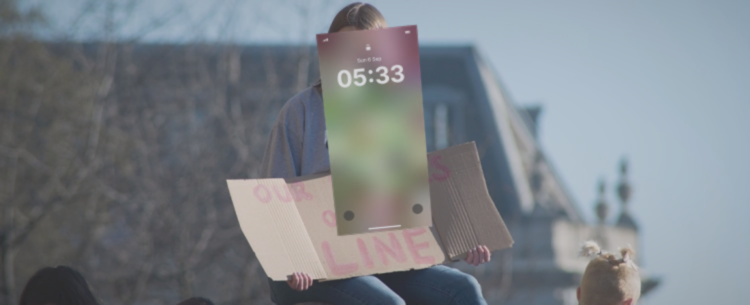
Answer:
5:33
